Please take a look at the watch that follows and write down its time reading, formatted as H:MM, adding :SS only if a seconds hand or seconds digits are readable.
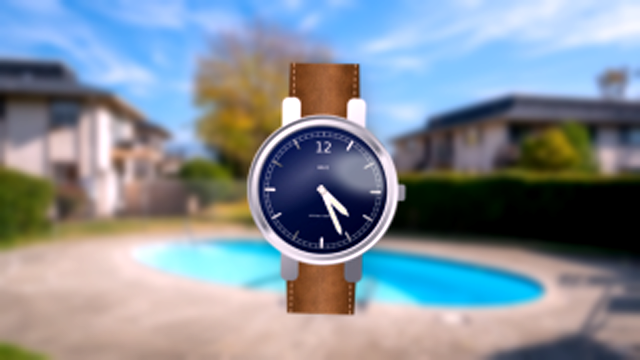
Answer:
4:26
